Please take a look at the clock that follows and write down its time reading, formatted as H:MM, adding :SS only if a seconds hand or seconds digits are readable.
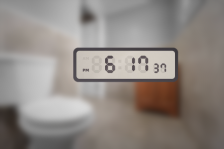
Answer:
6:17:37
